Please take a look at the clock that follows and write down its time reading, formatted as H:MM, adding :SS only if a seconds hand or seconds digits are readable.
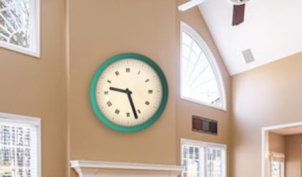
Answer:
9:27
